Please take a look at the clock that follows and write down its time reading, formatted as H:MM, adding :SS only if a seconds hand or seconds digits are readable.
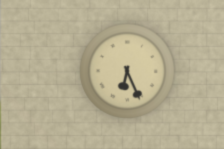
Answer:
6:26
